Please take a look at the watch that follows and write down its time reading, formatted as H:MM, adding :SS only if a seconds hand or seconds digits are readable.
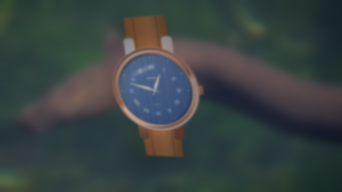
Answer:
12:48
